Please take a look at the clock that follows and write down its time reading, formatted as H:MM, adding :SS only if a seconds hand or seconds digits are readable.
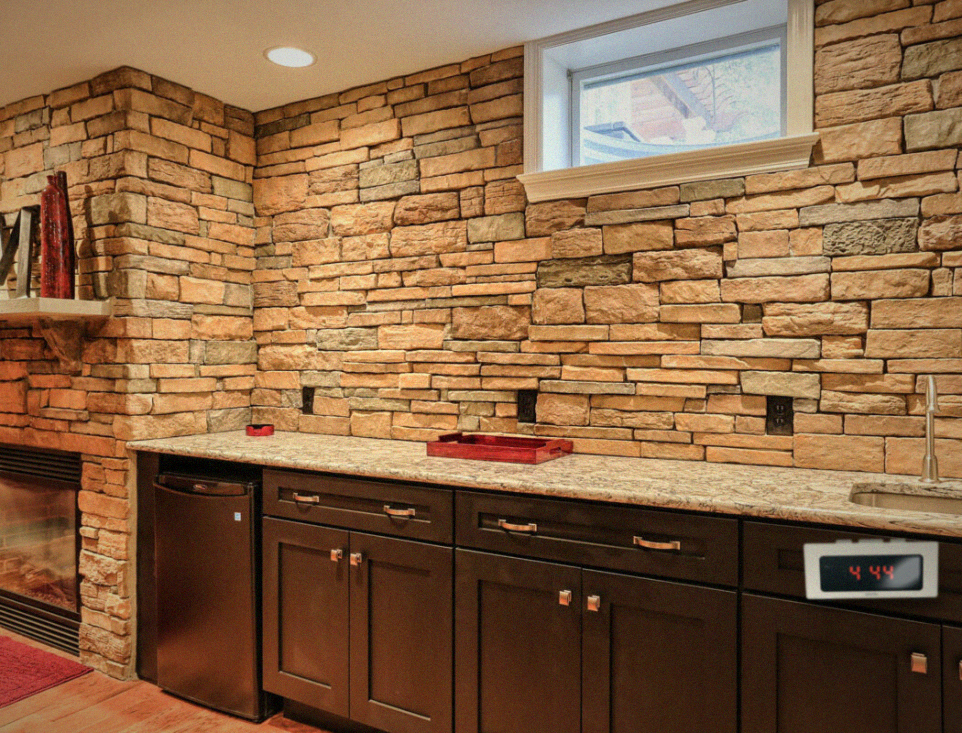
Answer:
4:44
